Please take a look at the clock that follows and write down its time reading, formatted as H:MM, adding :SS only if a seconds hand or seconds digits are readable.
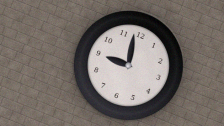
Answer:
8:58
